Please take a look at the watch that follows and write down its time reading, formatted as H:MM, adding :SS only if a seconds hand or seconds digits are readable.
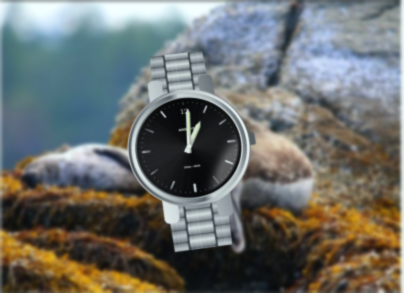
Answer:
1:01
